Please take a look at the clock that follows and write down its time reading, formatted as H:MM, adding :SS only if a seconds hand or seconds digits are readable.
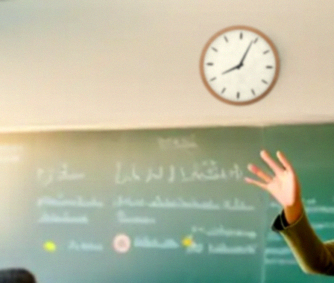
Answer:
8:04
